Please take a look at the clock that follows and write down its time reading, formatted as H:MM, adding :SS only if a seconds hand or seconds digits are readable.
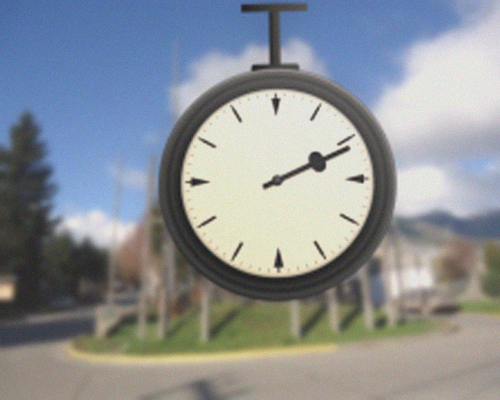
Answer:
2:11
